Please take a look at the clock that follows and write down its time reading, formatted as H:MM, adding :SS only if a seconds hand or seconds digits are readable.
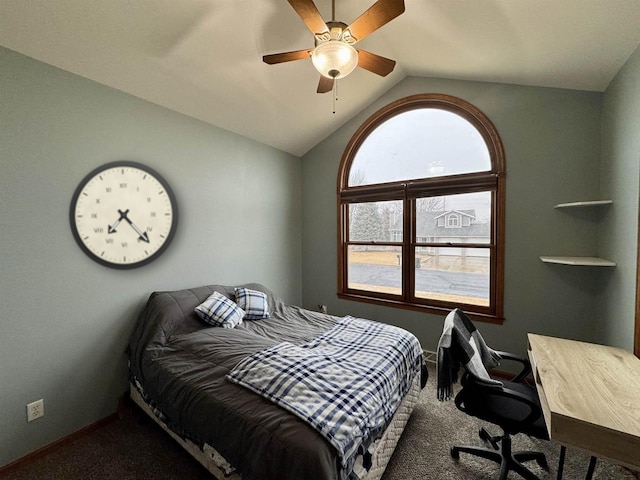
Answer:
7:23
